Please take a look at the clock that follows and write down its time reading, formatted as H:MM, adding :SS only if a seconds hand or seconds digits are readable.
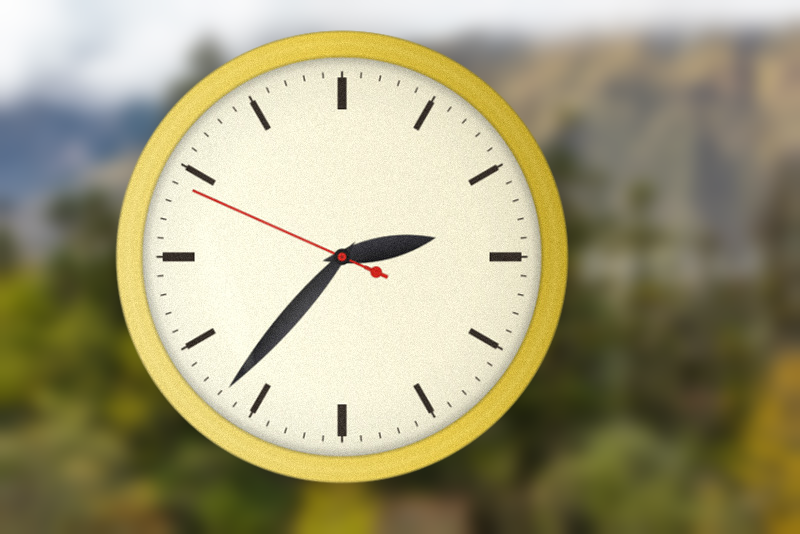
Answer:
2:36:49
